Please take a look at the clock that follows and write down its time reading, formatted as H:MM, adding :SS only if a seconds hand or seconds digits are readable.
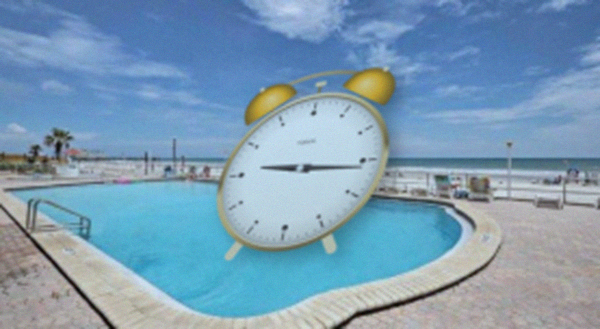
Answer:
9:16
